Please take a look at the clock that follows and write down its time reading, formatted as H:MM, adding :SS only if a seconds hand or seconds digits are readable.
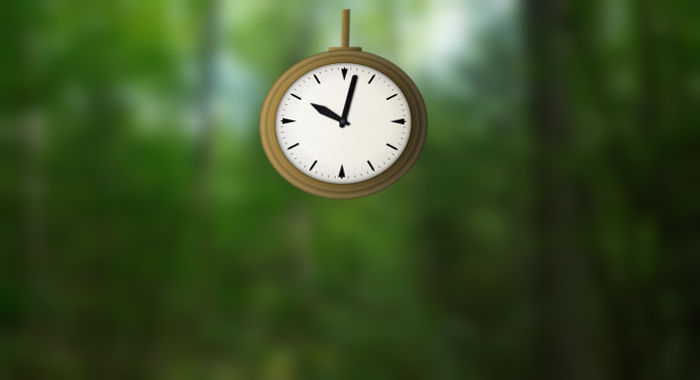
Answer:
10:02
